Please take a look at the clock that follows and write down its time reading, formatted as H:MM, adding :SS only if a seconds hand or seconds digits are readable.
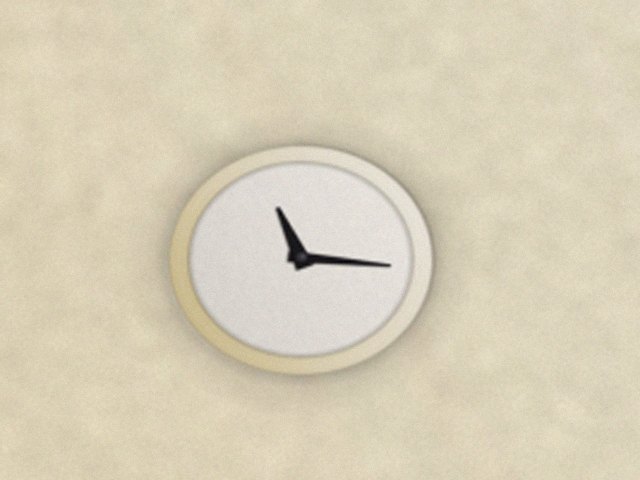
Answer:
11:16
